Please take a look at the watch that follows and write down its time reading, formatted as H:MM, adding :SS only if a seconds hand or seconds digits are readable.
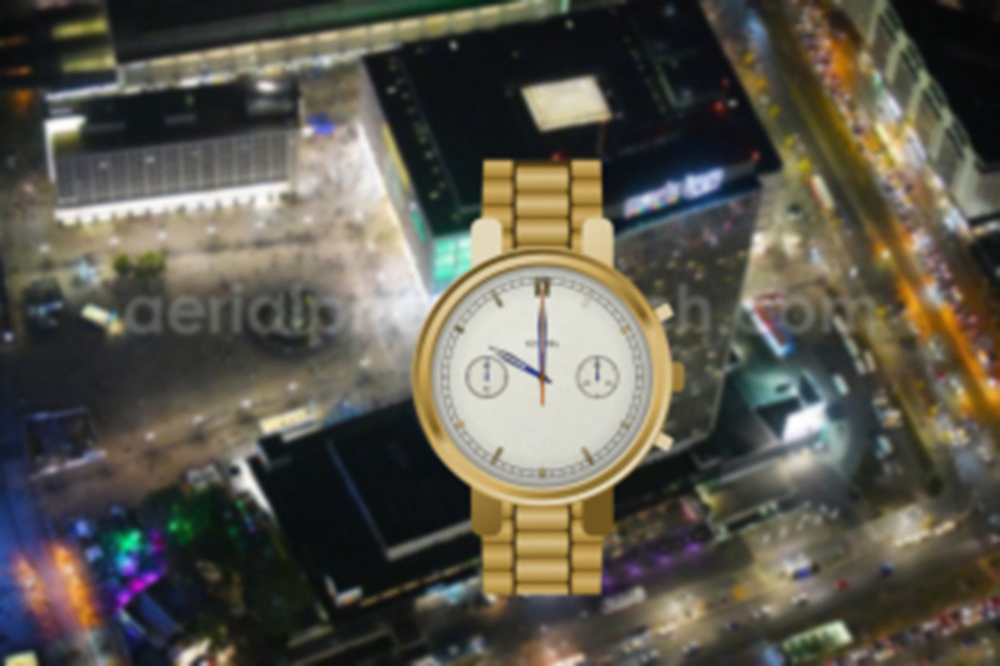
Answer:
10:00
